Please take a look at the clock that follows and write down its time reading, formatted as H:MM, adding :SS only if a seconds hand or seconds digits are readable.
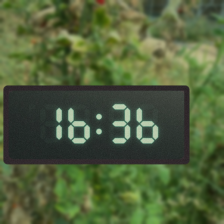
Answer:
16:36
